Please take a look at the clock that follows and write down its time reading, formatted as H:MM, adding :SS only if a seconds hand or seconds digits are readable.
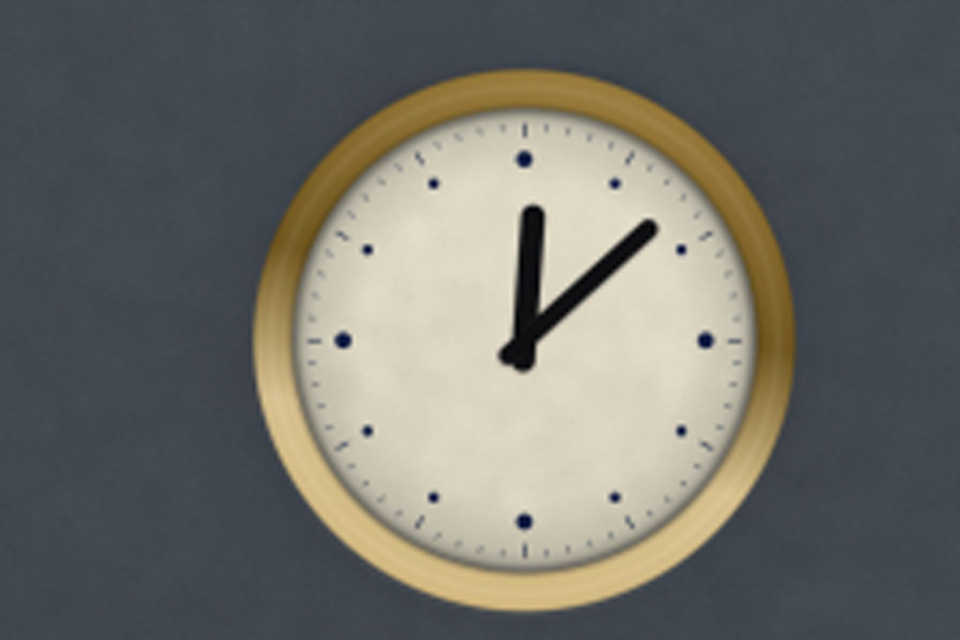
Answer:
12:08
